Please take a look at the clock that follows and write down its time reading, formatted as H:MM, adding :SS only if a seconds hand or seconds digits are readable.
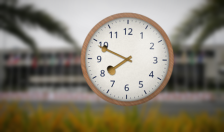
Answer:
7:49
